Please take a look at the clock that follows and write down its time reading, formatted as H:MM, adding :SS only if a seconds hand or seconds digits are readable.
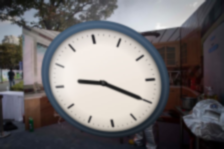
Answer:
9:20
